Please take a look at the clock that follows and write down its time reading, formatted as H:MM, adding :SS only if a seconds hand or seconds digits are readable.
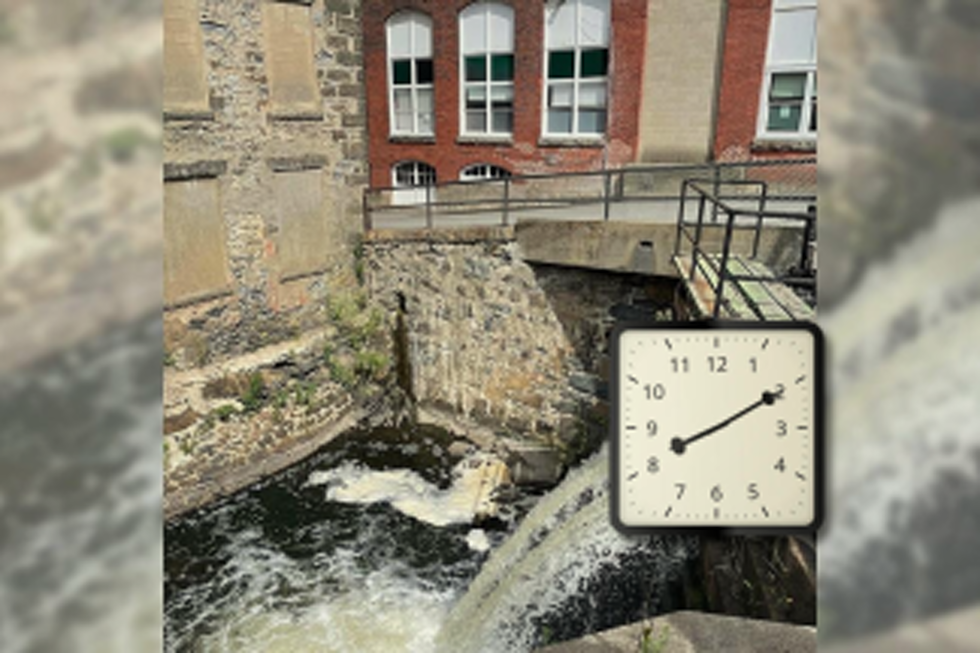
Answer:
8:10
